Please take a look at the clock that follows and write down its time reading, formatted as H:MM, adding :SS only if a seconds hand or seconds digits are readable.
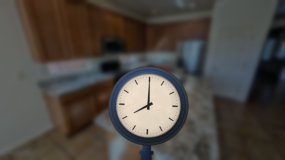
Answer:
8:00
